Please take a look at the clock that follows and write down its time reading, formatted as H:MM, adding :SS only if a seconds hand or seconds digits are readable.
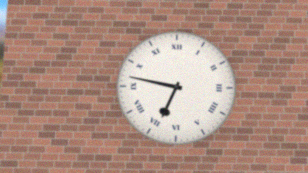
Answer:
6:47
